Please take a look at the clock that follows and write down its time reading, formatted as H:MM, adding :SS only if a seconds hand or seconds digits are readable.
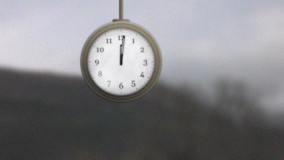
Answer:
12:01
